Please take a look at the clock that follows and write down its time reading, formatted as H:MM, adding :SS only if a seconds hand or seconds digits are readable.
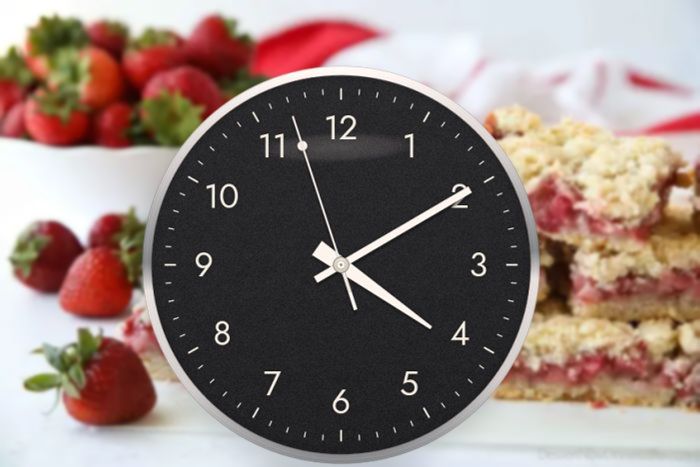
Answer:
4:09:57
